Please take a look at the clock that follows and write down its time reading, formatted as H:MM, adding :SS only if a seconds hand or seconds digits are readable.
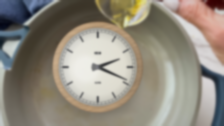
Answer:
2:19
